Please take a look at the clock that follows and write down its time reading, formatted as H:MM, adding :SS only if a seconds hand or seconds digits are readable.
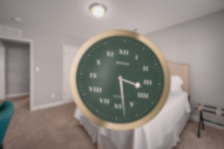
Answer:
3:28
